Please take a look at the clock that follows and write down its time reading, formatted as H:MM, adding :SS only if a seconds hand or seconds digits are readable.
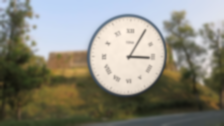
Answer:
3:05
